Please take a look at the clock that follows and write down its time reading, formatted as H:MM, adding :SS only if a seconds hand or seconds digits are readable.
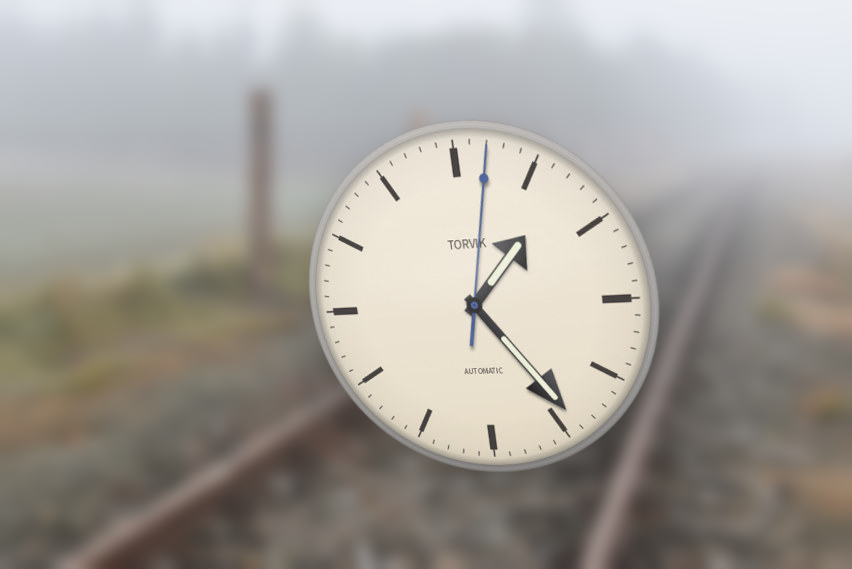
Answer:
1:24:02
